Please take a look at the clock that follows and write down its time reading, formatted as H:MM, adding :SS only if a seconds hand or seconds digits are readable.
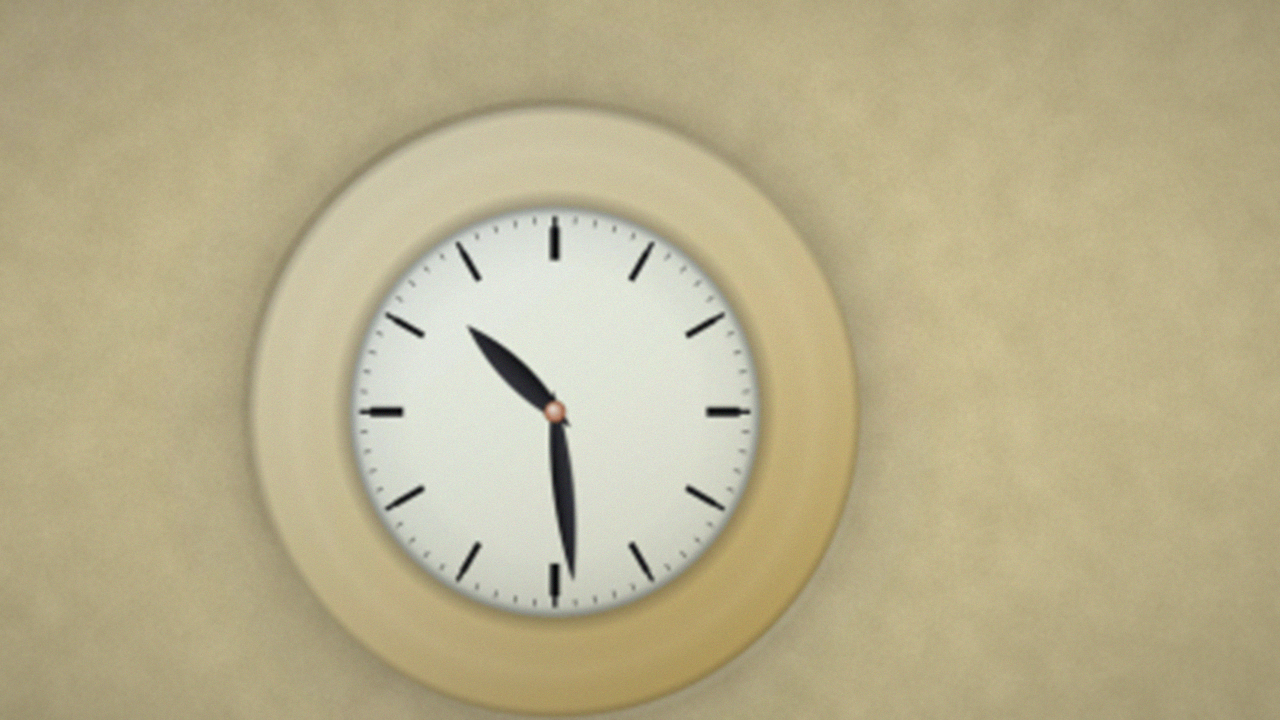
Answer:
10:29
